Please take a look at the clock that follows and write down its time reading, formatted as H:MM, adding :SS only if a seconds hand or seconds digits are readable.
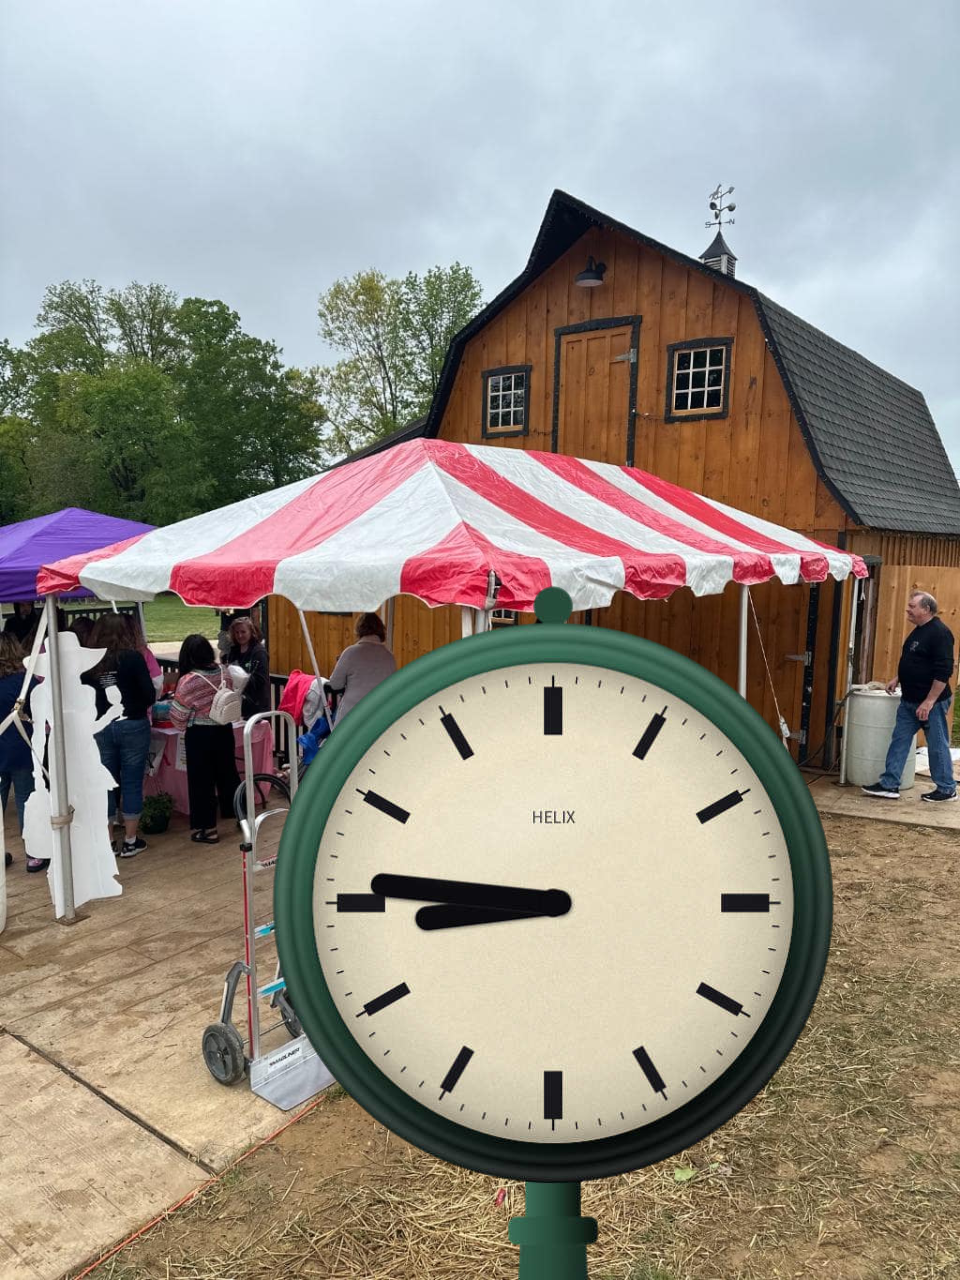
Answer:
8:46
